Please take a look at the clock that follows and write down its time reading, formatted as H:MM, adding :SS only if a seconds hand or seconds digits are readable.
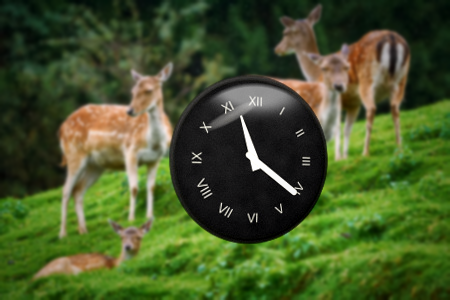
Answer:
11:21
